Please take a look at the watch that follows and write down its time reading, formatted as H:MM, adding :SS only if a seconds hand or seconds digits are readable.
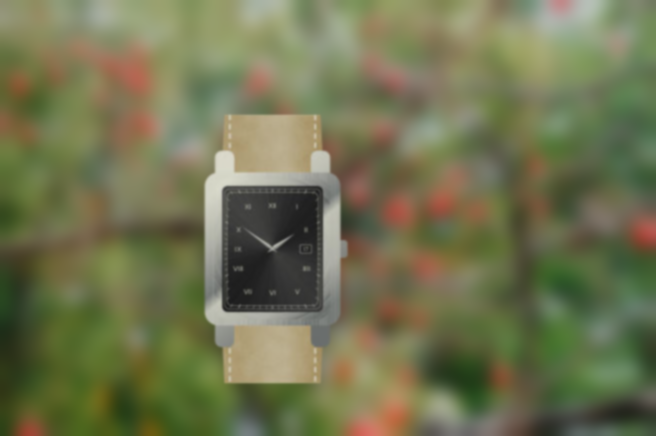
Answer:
1:51
